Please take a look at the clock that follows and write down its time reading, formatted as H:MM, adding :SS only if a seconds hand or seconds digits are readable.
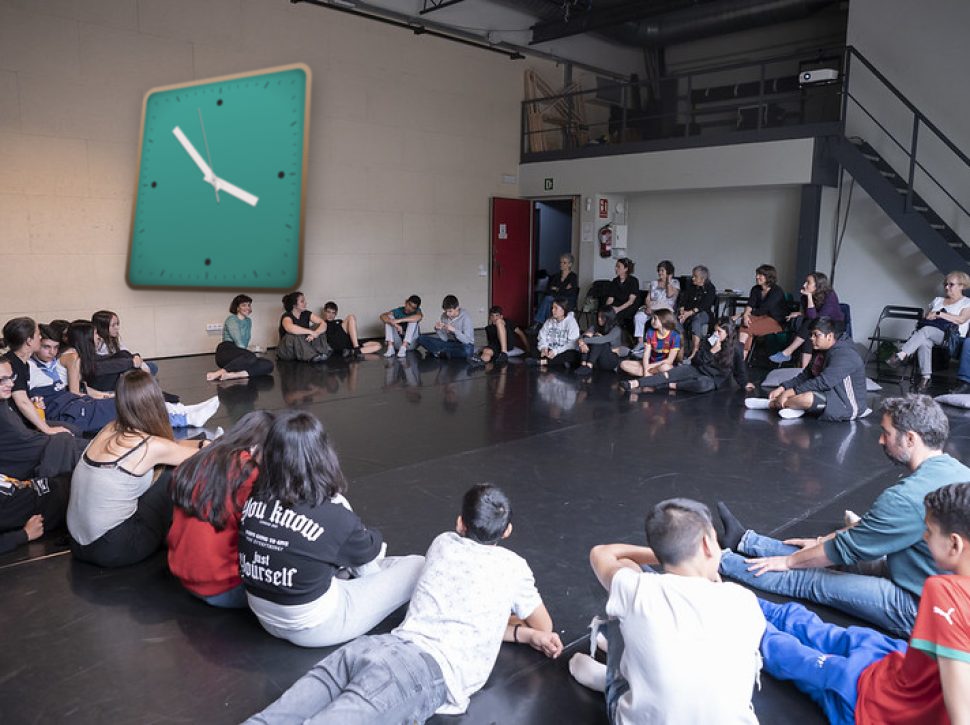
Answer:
3:52:57
